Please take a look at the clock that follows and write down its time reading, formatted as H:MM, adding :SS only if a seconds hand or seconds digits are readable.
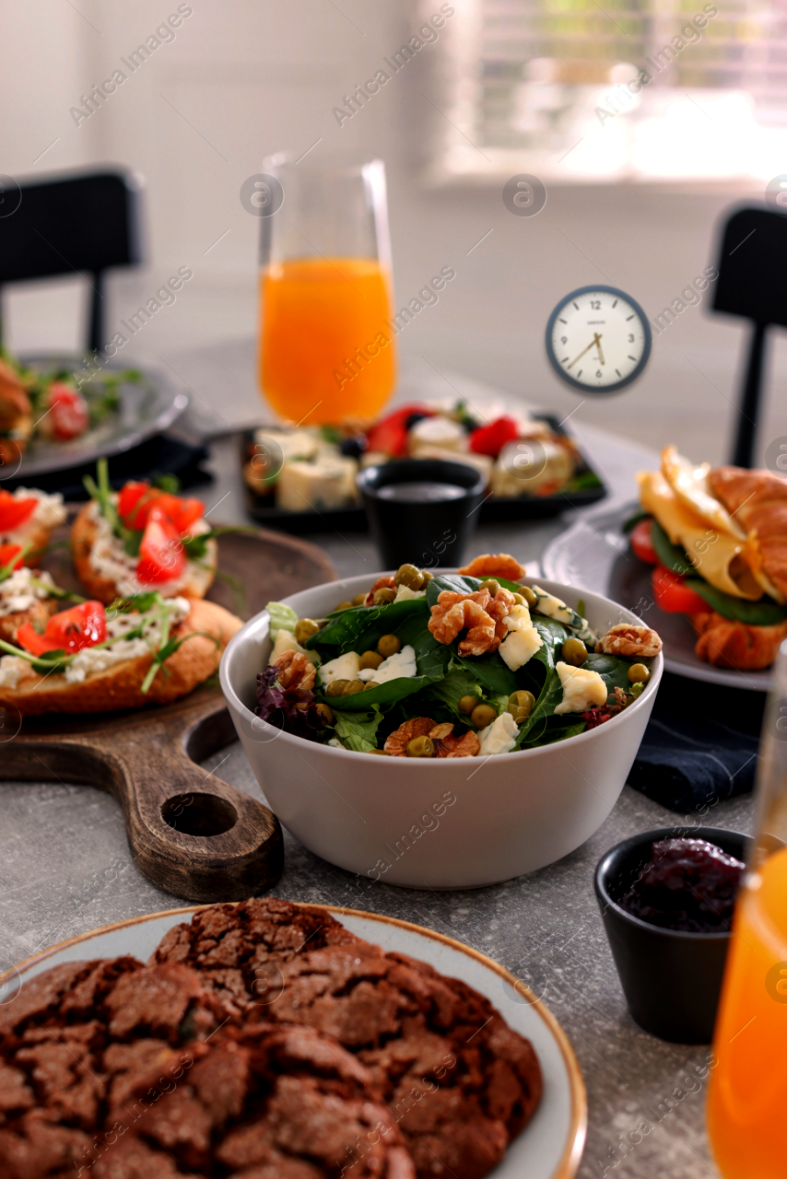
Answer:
5:38
